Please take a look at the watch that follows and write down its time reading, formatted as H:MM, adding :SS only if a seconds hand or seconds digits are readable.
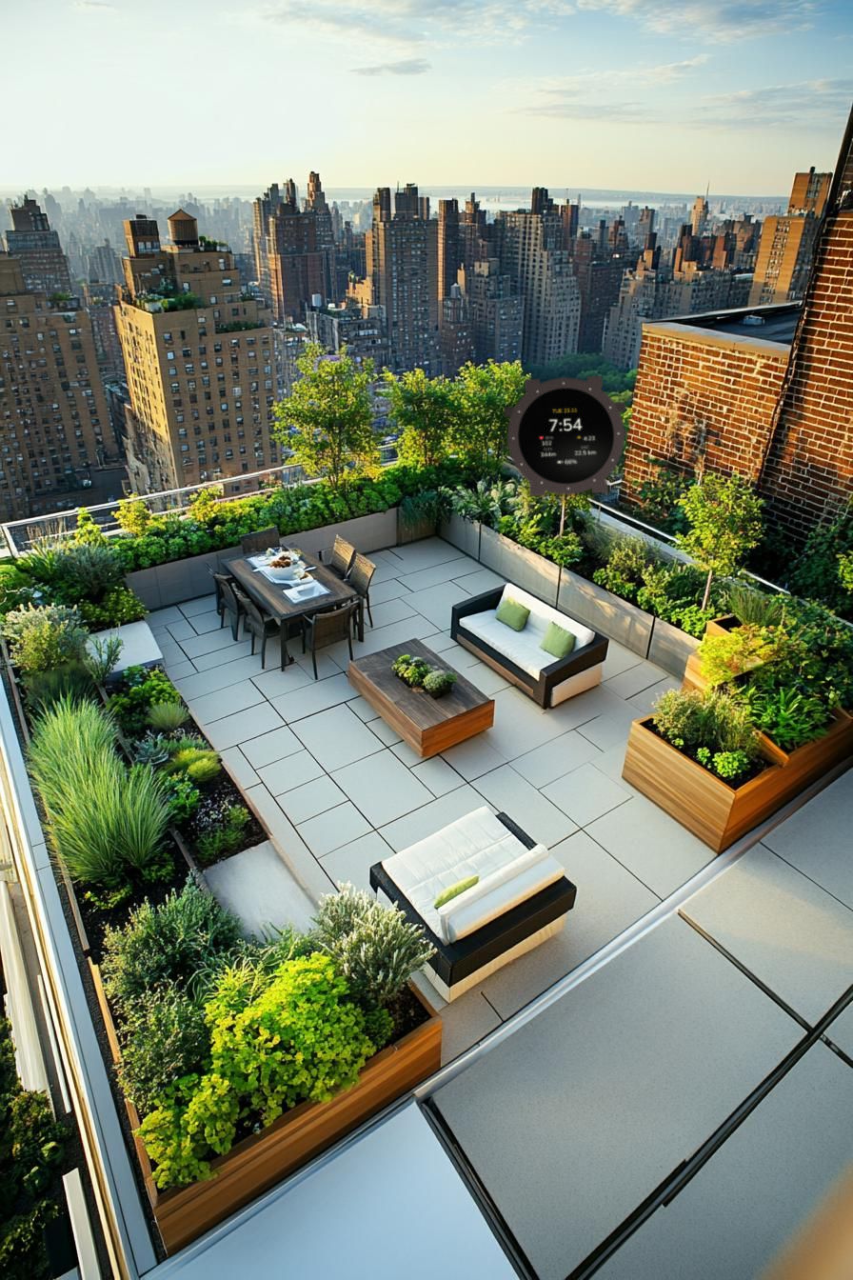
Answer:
7:54
